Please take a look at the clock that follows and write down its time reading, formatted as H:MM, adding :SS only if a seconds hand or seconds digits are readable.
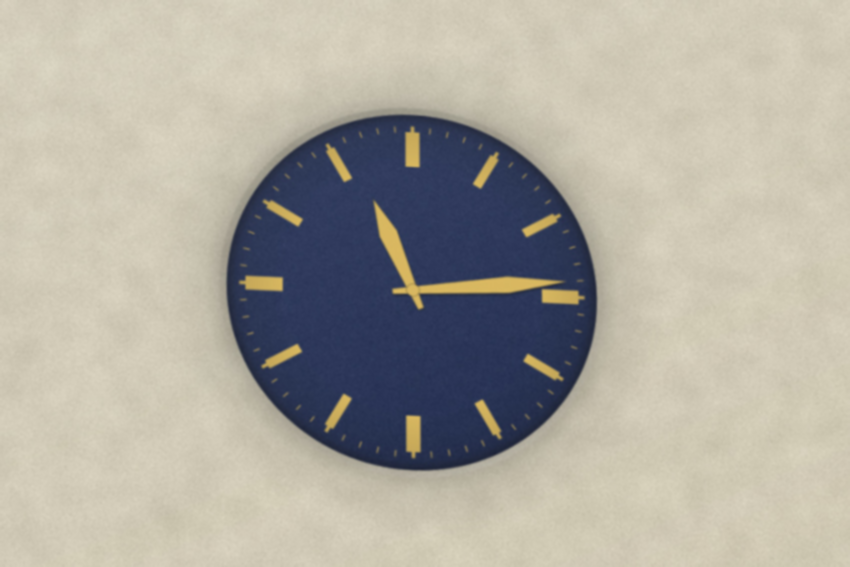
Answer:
11:14
